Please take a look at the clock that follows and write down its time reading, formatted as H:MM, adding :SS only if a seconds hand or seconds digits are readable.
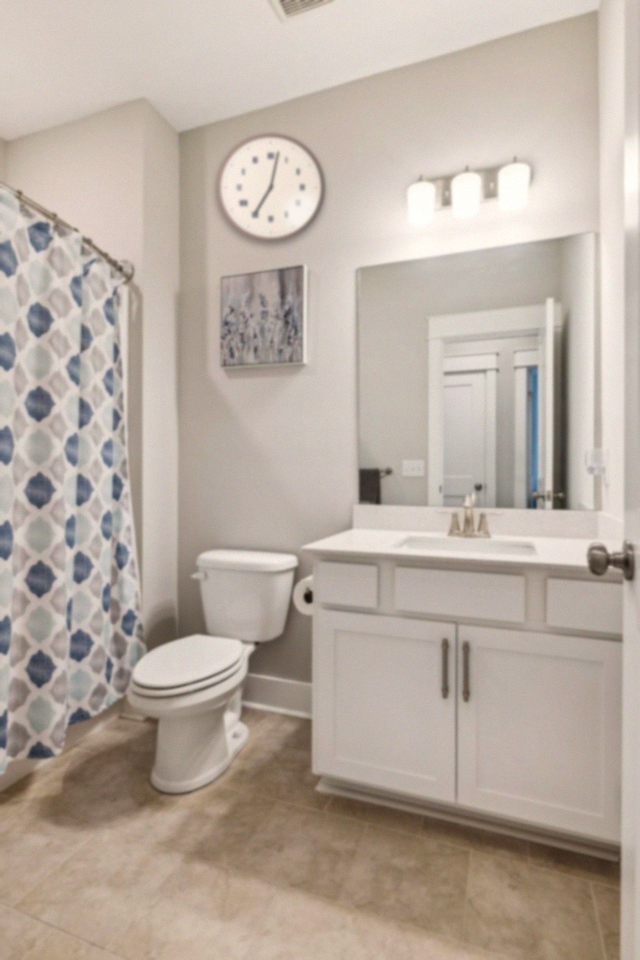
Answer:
7:02
